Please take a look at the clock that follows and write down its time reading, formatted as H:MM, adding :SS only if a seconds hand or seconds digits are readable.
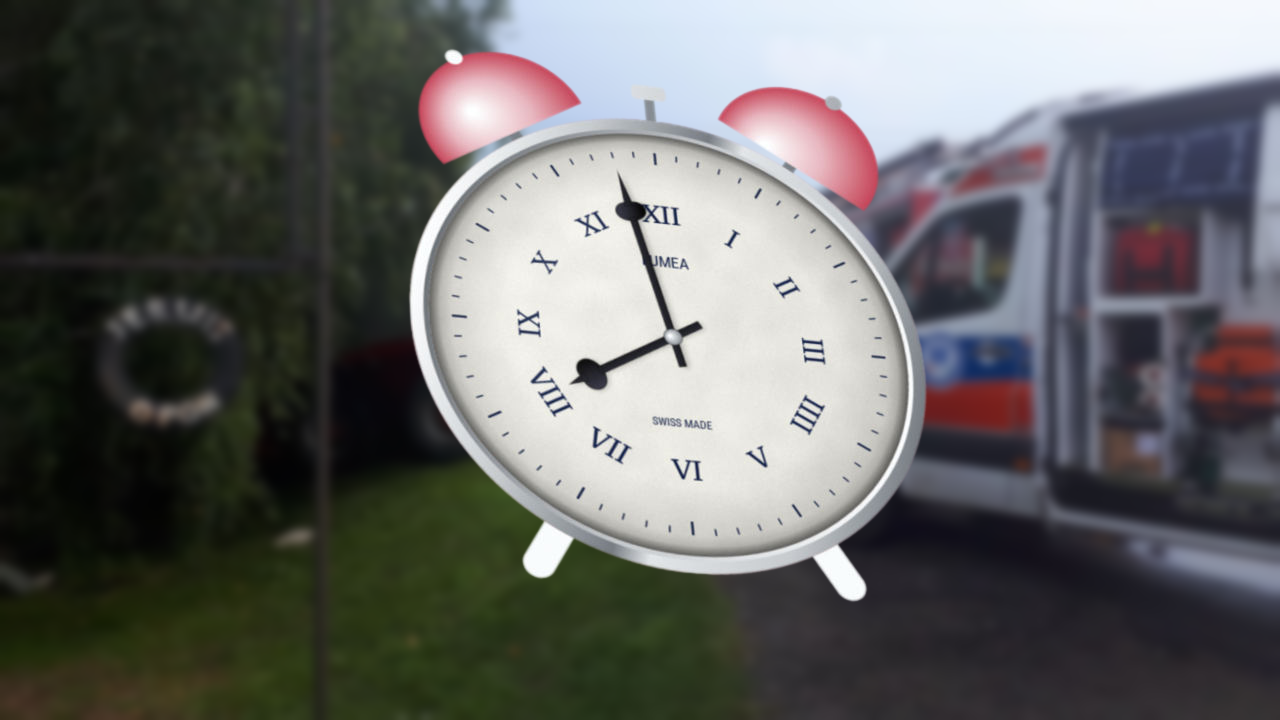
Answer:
7:58
